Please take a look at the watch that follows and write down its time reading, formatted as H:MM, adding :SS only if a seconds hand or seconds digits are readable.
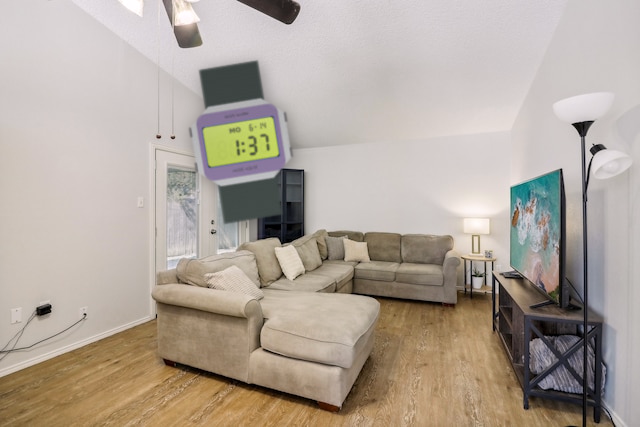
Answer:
1:37
